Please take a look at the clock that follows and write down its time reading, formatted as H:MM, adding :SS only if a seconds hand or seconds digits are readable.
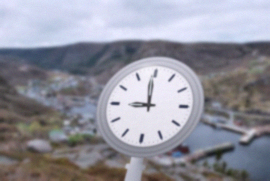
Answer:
8:59
